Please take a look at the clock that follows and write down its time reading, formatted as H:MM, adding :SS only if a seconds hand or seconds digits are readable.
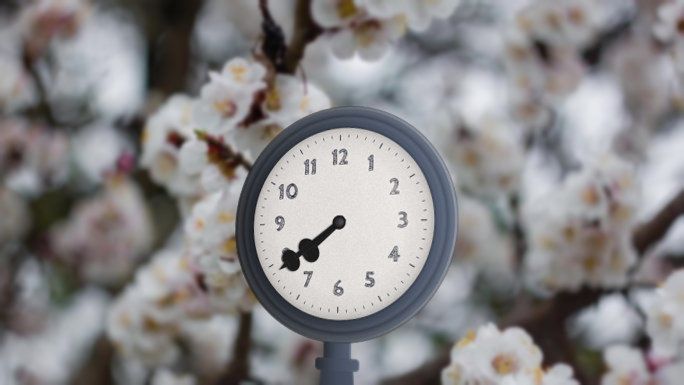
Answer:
7:39
